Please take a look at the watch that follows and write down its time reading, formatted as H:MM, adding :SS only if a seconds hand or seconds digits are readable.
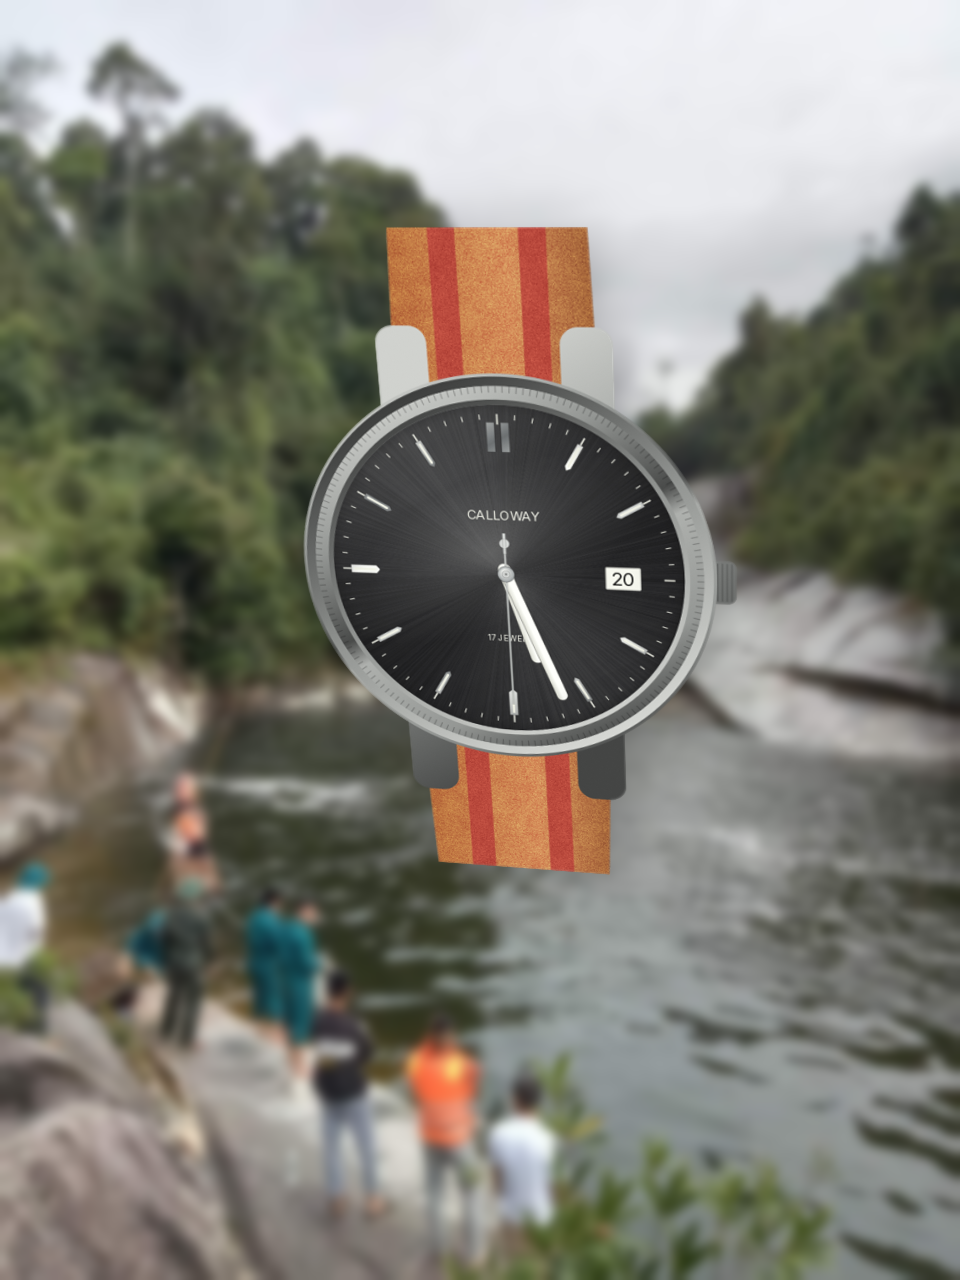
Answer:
5:26:30
